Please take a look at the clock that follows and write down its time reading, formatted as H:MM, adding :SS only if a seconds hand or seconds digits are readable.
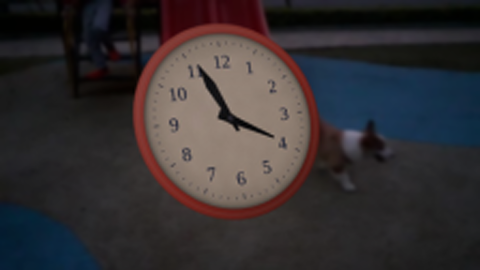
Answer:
3:56
